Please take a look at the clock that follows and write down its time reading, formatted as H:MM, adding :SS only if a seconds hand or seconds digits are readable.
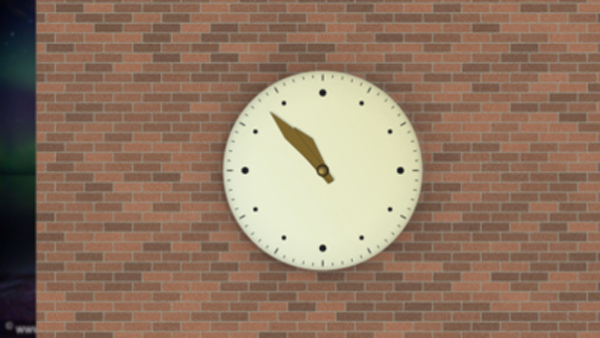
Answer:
10:53
